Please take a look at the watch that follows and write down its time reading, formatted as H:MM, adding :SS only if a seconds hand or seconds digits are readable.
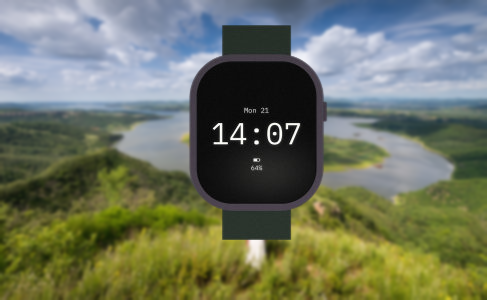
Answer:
14:07
